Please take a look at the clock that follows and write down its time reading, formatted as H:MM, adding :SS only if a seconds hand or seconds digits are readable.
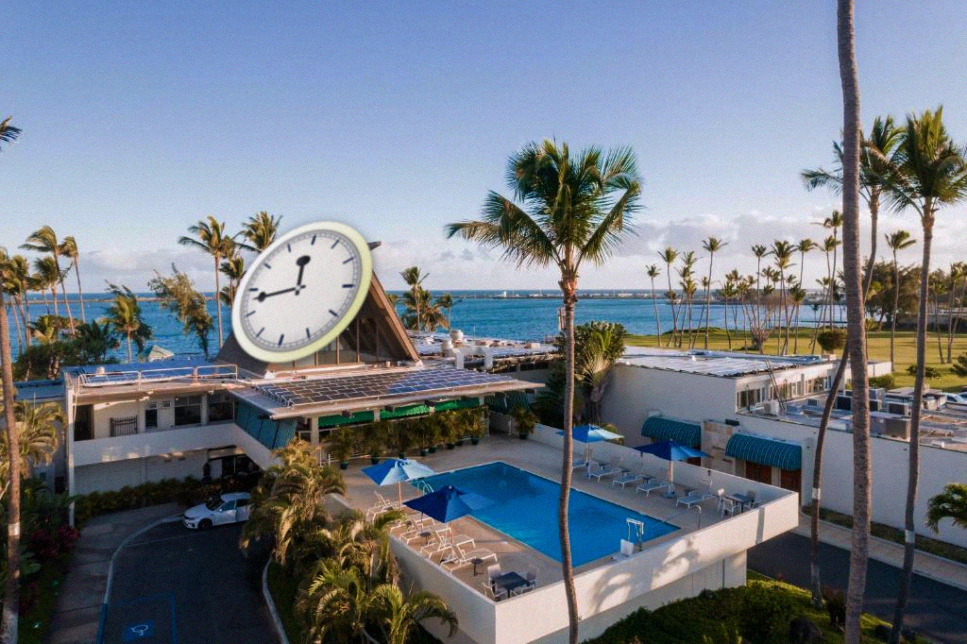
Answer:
11:43
